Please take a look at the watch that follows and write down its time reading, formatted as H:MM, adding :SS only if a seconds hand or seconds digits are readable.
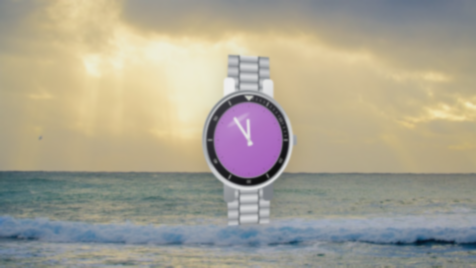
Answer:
11:54
